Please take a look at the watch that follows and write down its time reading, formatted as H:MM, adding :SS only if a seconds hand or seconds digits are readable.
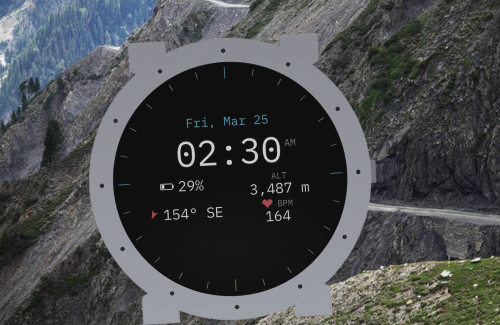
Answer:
2:30
